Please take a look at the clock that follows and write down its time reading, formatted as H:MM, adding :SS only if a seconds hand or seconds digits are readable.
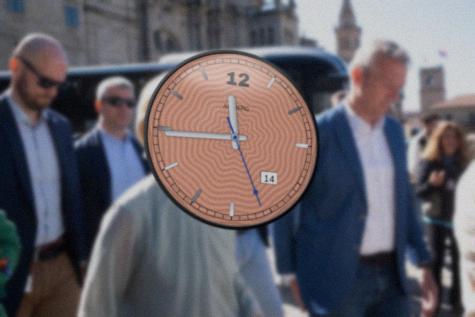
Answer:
11:44:26
